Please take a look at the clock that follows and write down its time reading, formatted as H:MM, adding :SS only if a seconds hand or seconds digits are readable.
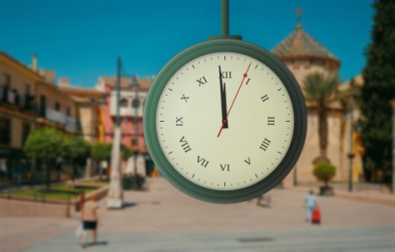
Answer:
11:59:04
